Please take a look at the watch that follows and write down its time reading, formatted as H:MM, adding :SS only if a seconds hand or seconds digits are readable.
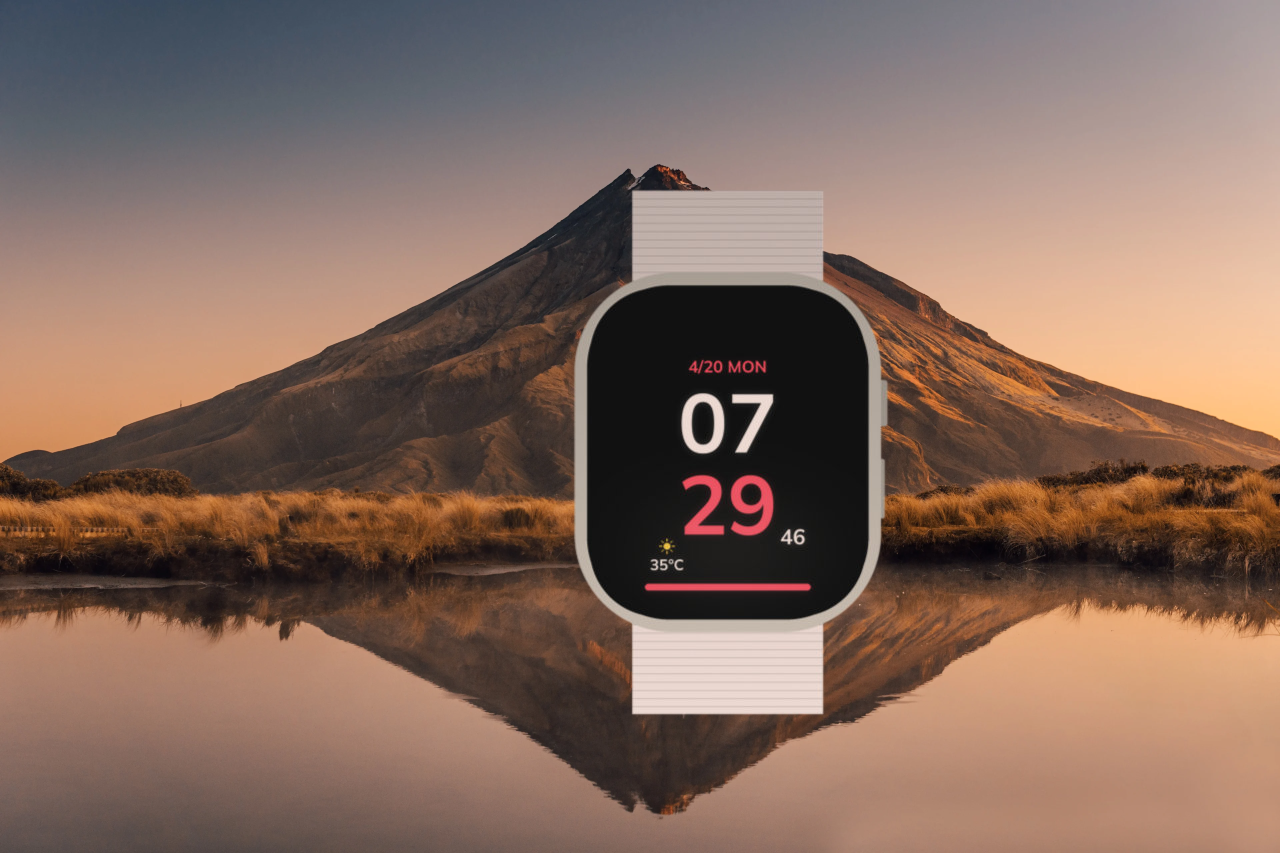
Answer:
7:29:46
